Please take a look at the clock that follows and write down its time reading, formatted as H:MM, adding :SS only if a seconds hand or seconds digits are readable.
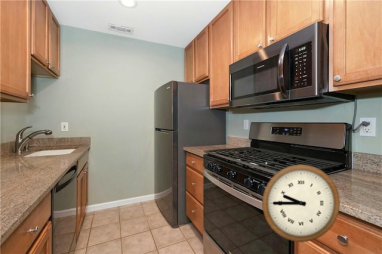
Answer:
9:45
